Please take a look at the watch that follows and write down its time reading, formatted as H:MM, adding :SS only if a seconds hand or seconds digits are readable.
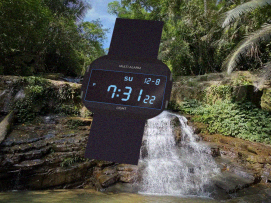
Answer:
7:31:22
